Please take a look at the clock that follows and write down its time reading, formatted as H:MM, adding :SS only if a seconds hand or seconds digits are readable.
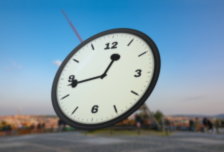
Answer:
12:43
